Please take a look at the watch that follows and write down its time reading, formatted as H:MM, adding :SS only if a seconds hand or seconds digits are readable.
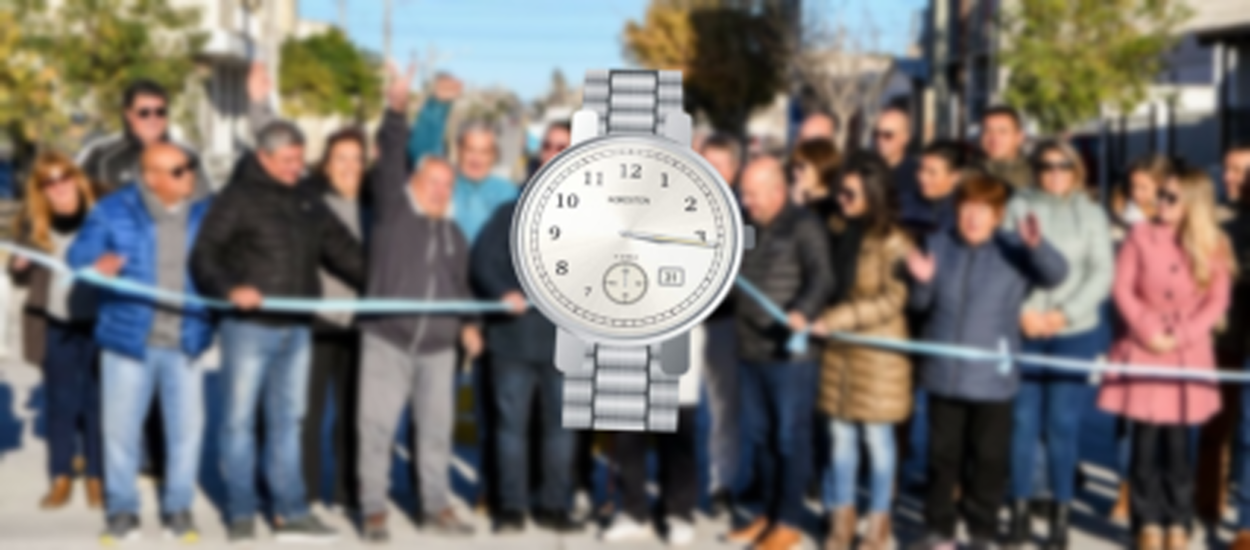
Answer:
3:16
